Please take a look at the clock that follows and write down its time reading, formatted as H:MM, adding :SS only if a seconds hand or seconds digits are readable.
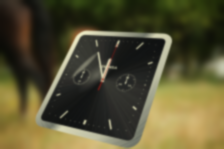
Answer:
11:55
